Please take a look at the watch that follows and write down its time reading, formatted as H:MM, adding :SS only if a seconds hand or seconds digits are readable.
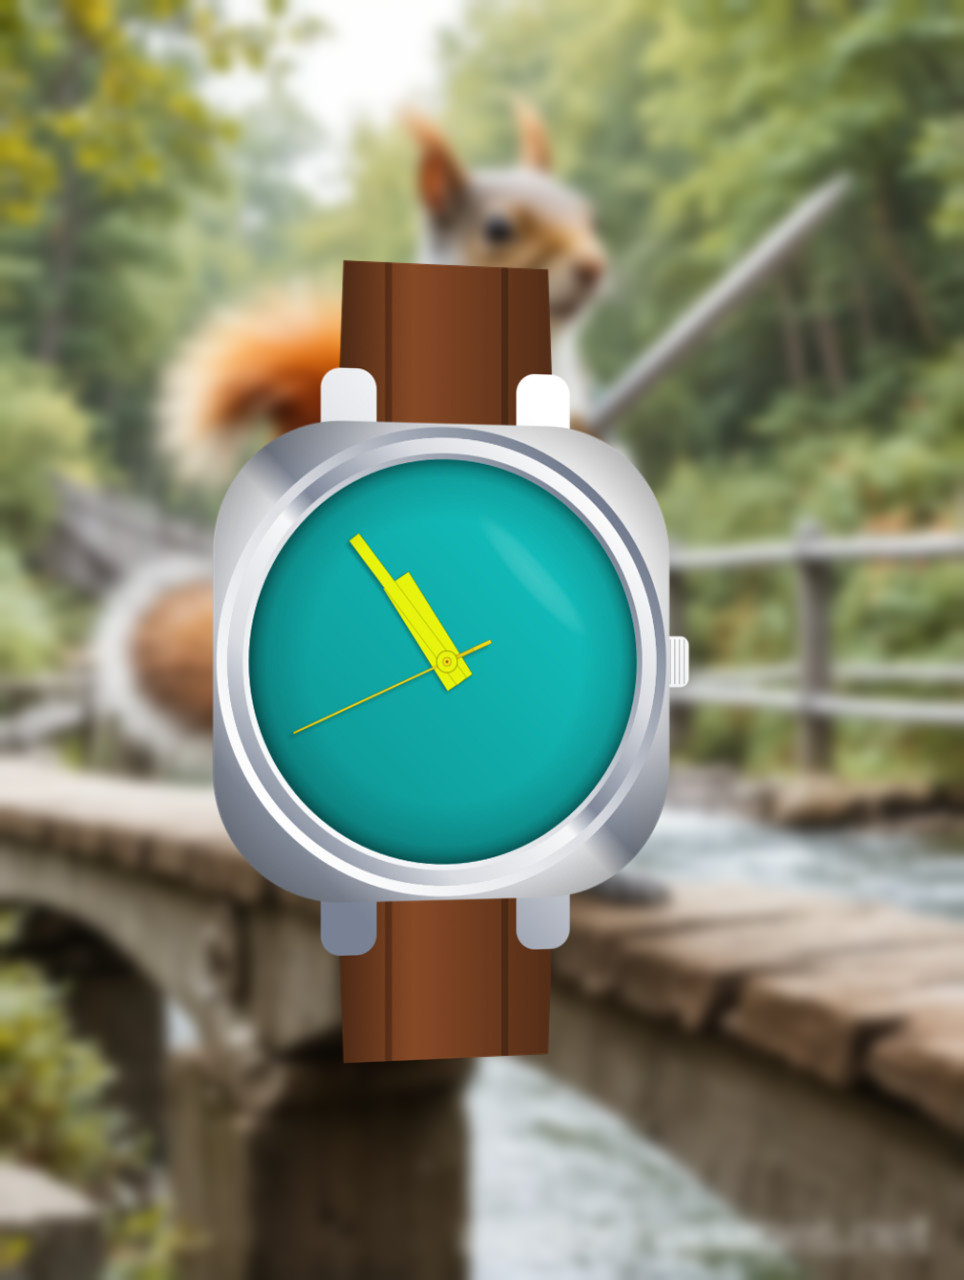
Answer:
10:53:41
